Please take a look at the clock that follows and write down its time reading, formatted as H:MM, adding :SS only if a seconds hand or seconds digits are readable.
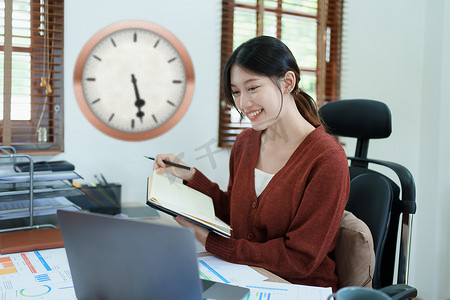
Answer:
5:28
